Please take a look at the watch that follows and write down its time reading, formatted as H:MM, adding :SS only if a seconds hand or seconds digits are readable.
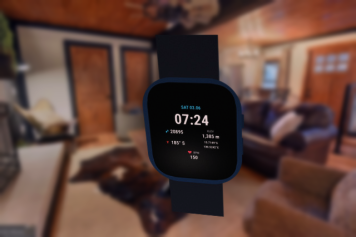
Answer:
7:24
